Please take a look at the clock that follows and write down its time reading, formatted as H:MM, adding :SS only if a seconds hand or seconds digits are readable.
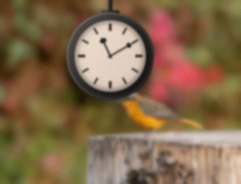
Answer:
11:10
